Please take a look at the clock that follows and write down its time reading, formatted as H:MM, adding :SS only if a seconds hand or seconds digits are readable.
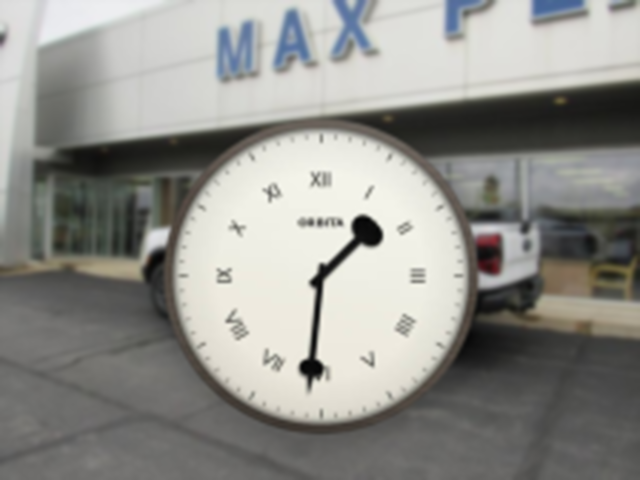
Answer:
1:31
